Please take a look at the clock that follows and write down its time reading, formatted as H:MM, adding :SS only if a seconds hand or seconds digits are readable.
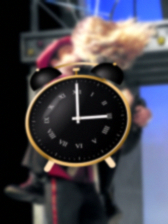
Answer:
3:00
